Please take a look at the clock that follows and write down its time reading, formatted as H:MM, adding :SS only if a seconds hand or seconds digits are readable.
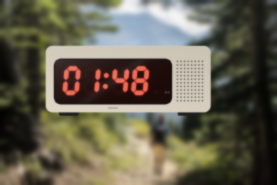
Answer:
1:48
